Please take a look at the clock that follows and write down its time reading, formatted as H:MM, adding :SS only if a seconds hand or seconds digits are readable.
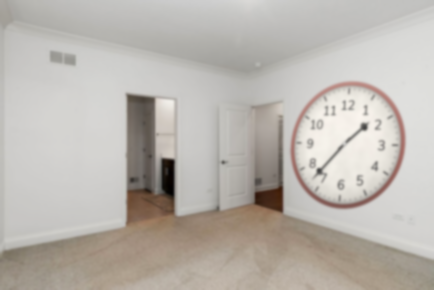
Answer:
1:37
